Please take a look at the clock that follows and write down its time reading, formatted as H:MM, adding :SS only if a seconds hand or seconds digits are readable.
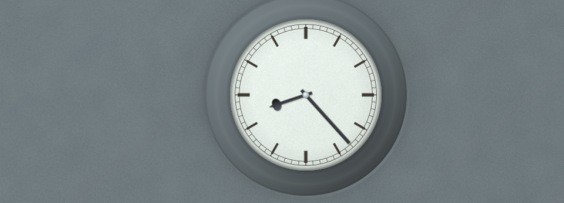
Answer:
8:23
